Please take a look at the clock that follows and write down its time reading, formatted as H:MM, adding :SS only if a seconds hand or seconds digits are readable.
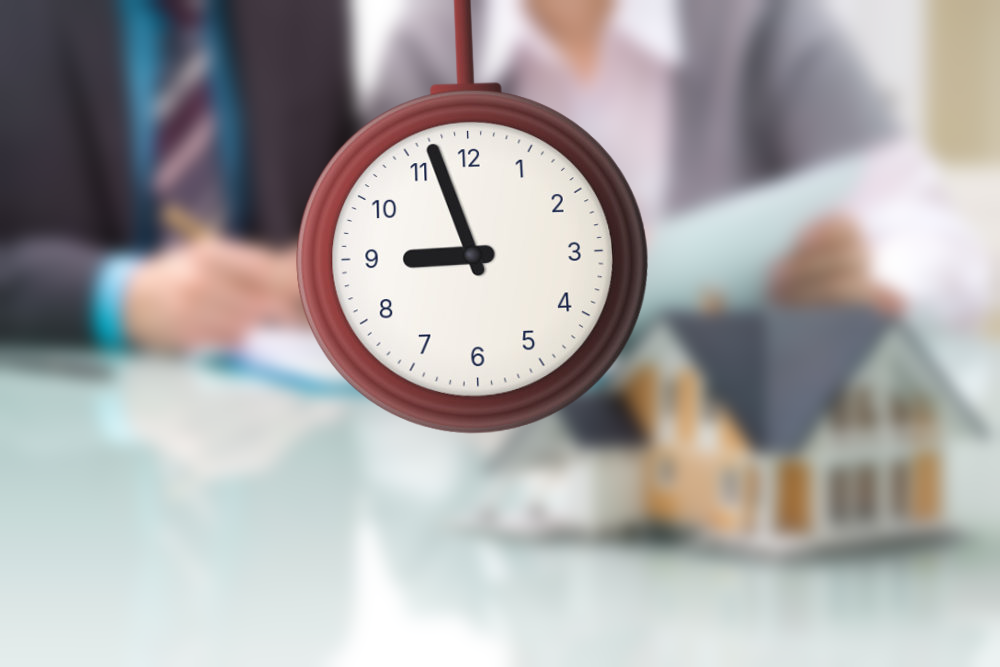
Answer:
8:57
